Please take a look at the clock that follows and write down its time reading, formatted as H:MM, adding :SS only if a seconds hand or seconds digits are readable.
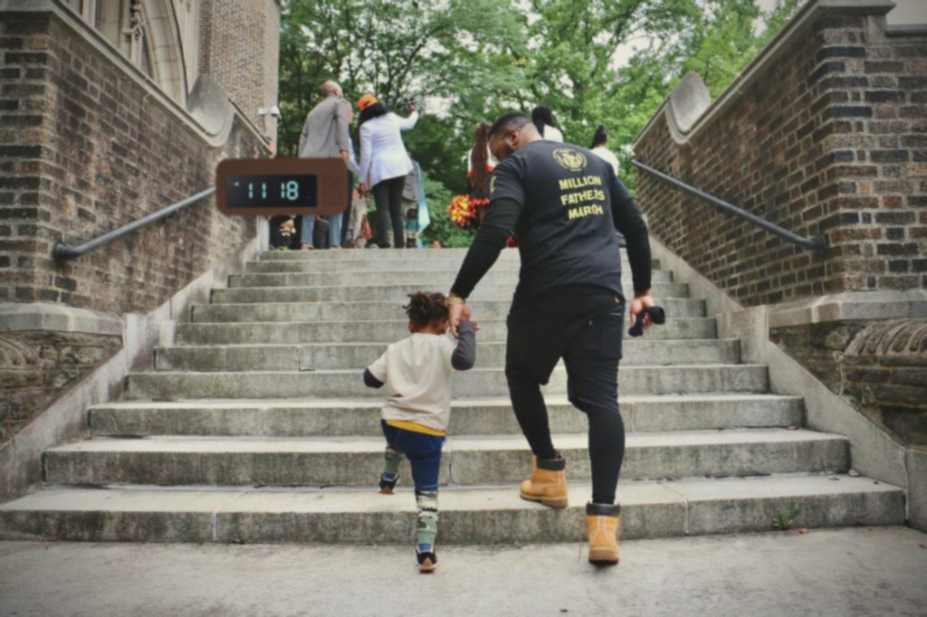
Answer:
11:18
